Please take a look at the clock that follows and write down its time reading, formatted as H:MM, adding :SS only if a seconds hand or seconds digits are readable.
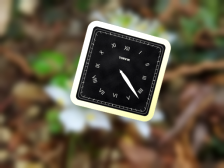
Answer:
4:22
